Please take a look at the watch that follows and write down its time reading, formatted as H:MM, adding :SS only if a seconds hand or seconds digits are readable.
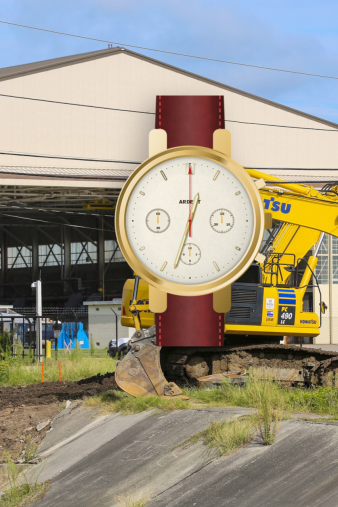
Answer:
12:33
